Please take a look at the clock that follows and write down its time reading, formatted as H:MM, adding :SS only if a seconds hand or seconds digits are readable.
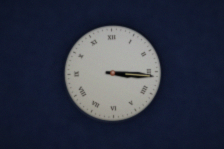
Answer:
3:16
